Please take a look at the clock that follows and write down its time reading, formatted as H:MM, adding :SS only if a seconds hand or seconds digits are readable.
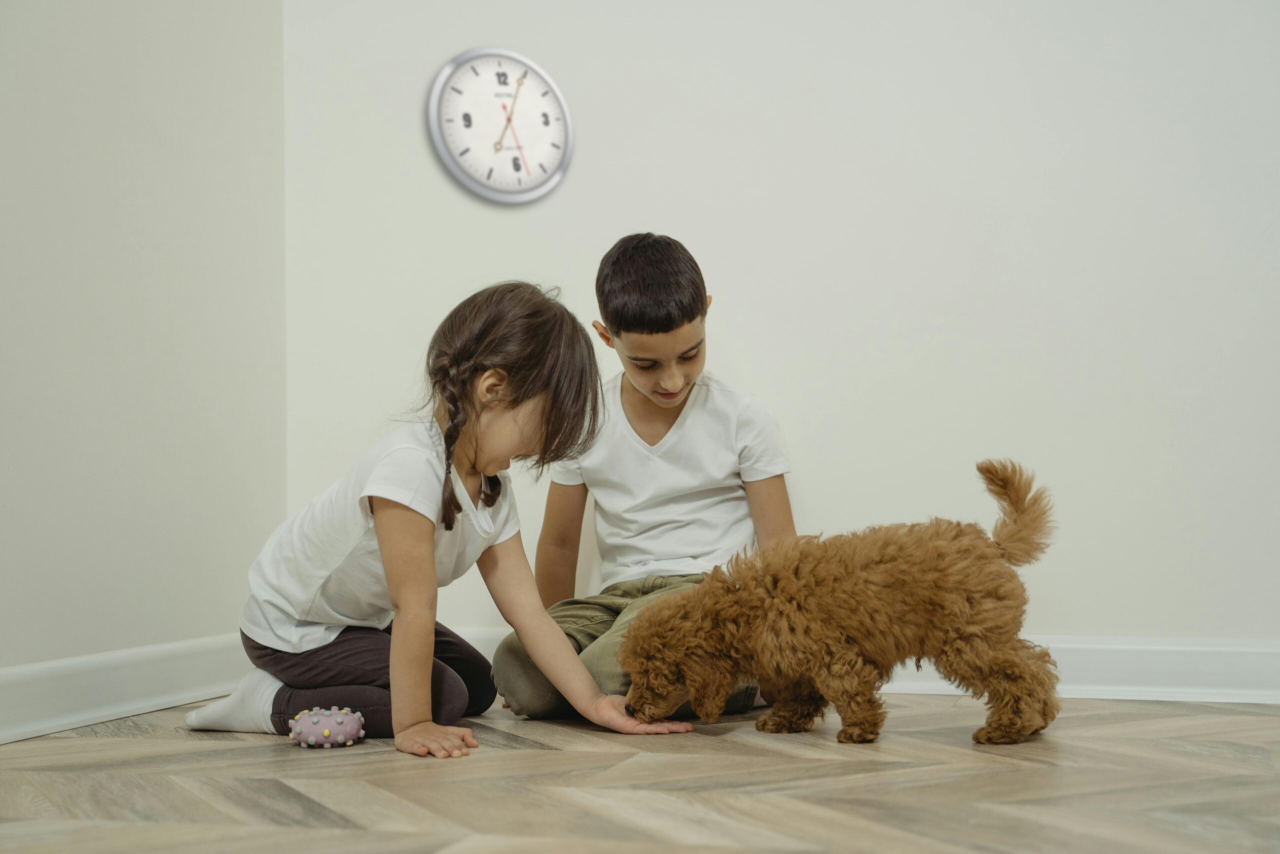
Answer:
7:04:28
